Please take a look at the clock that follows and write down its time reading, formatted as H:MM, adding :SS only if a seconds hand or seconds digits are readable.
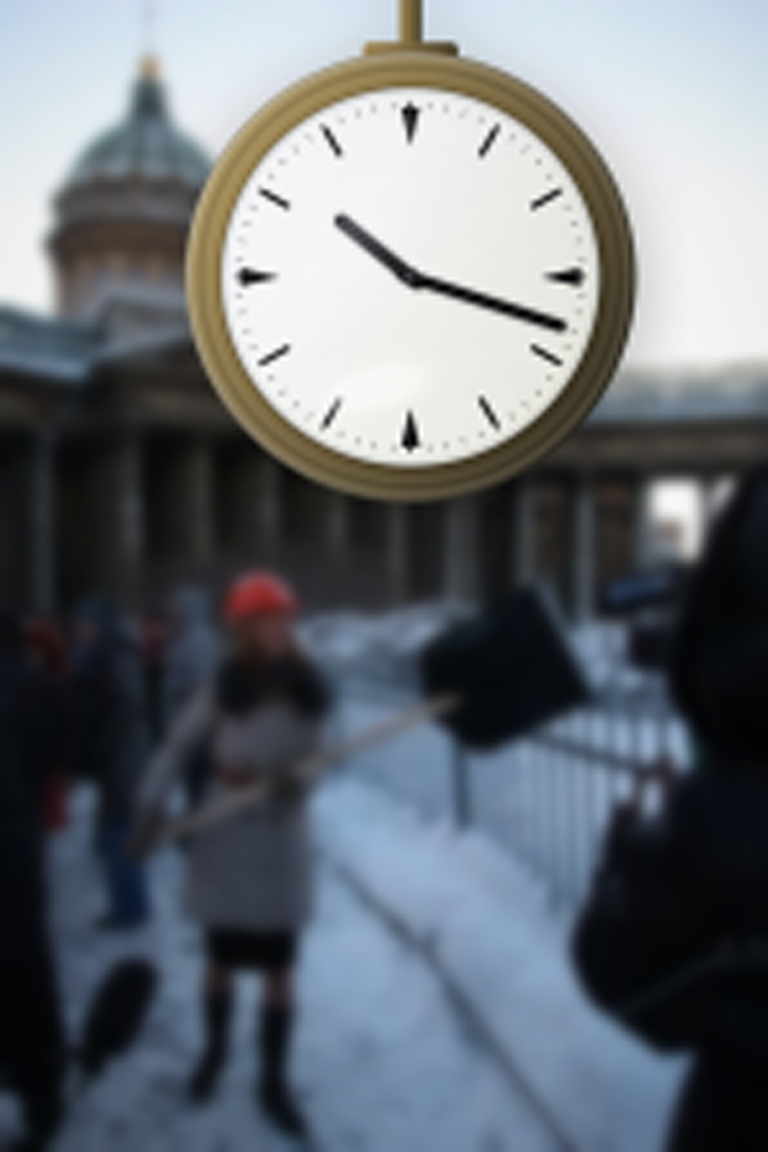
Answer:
10:18
